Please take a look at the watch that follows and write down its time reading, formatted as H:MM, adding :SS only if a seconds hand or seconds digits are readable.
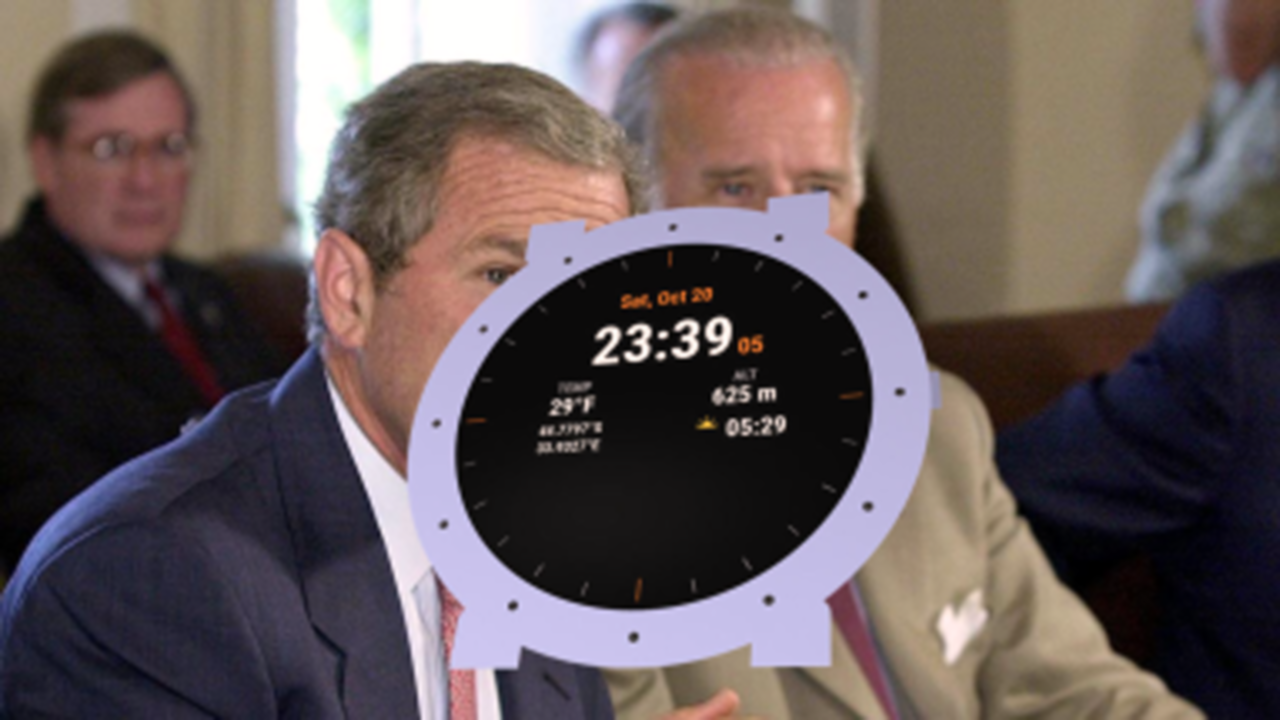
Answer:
23:39
